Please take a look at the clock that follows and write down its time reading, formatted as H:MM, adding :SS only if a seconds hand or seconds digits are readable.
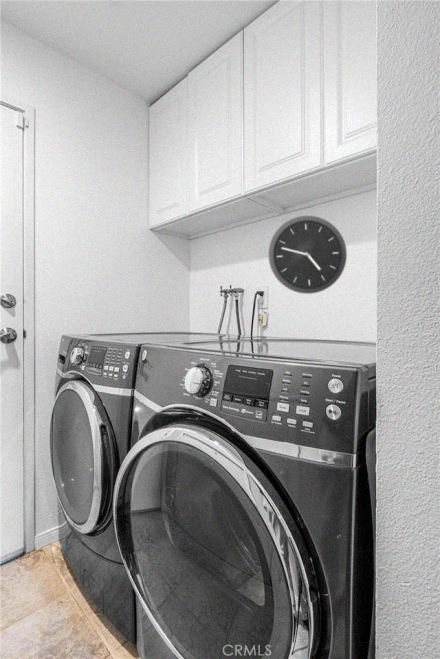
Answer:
4:48
